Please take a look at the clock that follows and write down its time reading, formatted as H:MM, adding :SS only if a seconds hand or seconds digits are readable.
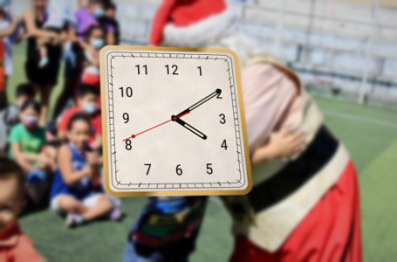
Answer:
4:09:41
